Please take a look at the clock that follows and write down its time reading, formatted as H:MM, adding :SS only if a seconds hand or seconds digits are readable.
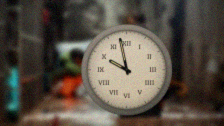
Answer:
9:58
